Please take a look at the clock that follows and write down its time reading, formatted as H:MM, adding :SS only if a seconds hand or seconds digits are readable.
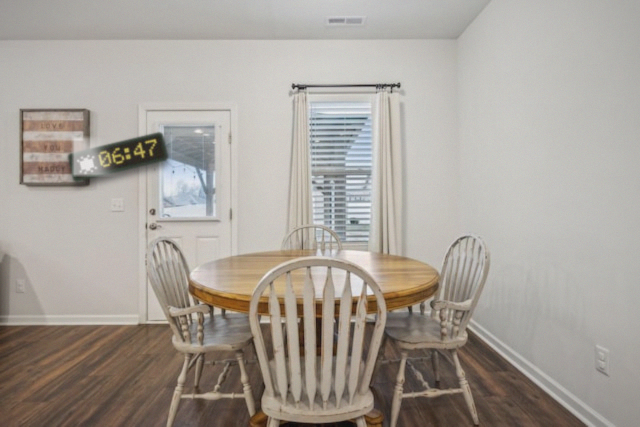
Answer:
6:47
